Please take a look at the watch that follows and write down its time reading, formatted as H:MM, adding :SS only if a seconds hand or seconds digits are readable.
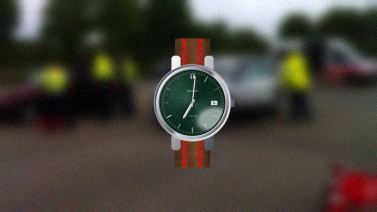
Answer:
7:01
